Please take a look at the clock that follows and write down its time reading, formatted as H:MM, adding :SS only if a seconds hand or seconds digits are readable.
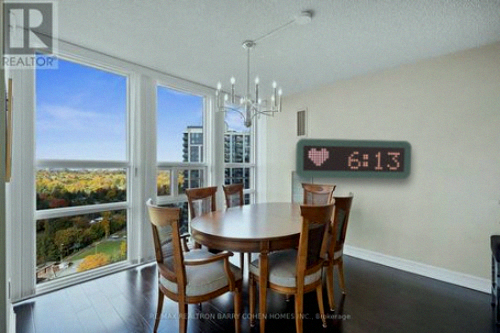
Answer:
6:13
